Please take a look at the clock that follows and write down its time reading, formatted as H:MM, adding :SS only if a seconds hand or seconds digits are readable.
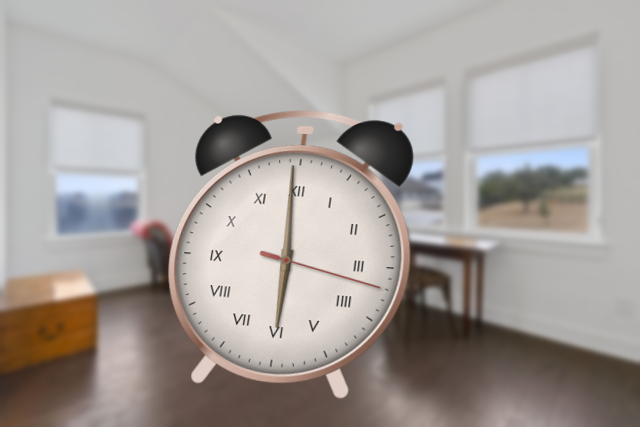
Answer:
5:59:17
